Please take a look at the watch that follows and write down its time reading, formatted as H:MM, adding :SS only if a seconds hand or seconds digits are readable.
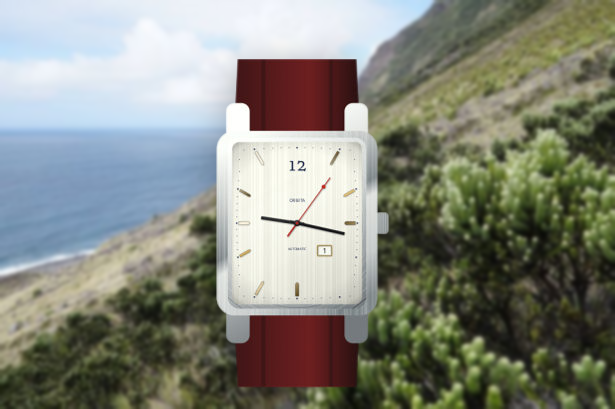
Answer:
9:17:06
